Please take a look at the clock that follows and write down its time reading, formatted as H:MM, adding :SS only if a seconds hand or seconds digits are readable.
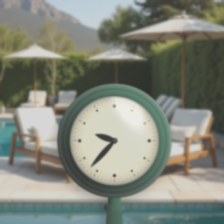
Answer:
9:37
